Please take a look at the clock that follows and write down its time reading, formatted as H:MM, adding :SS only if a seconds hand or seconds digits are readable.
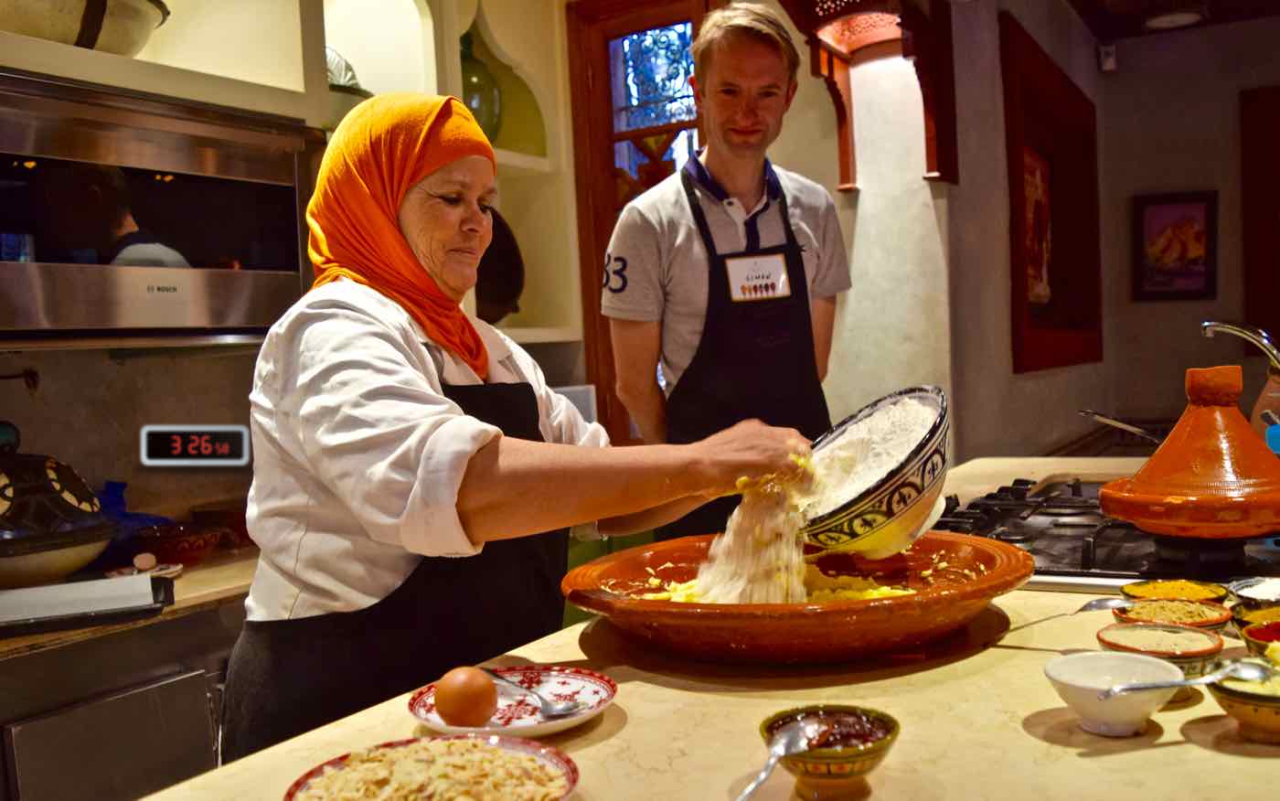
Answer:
3:26
